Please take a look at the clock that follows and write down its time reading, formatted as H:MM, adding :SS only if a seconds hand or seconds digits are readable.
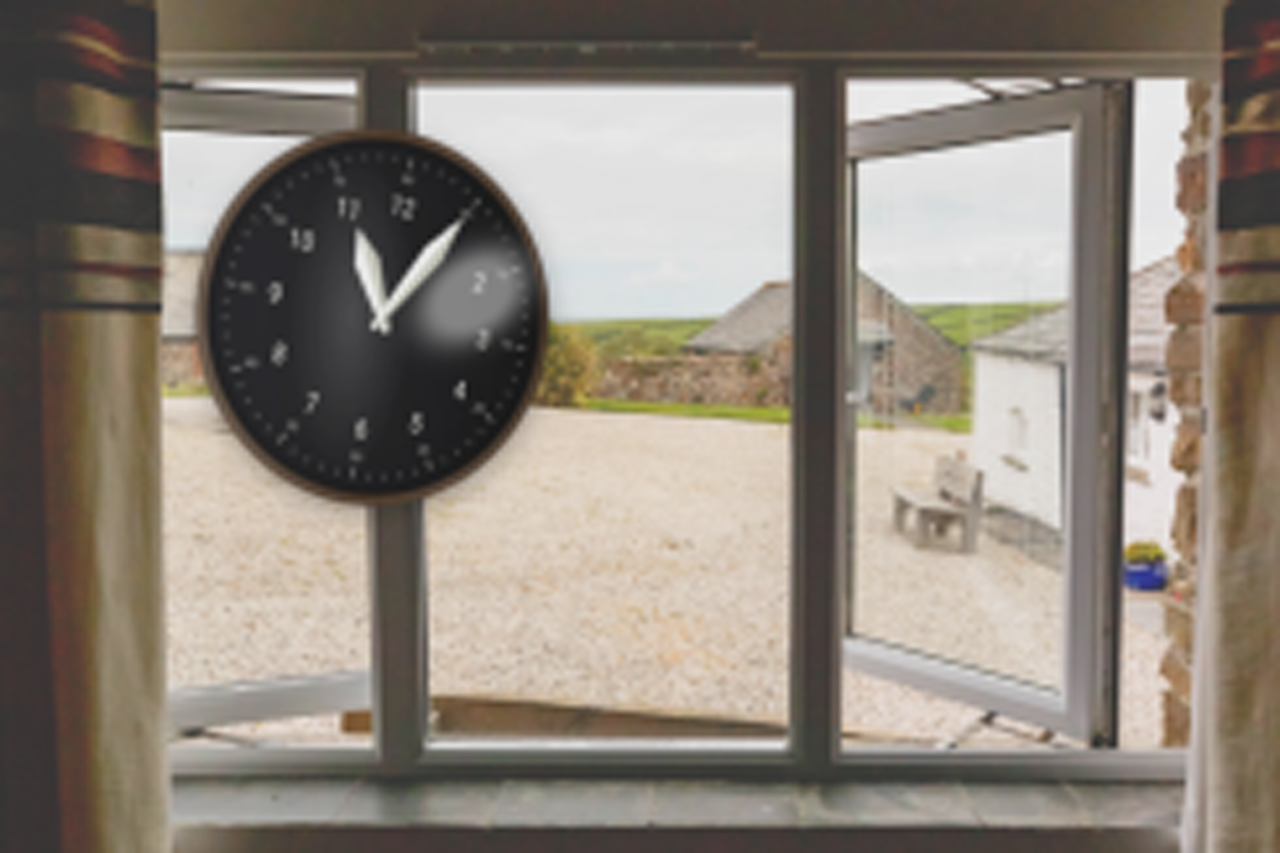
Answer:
11:05
